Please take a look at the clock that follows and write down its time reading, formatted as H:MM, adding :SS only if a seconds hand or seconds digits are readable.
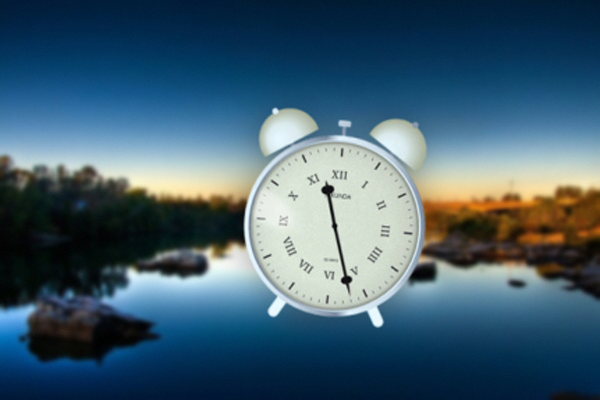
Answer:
11:27
